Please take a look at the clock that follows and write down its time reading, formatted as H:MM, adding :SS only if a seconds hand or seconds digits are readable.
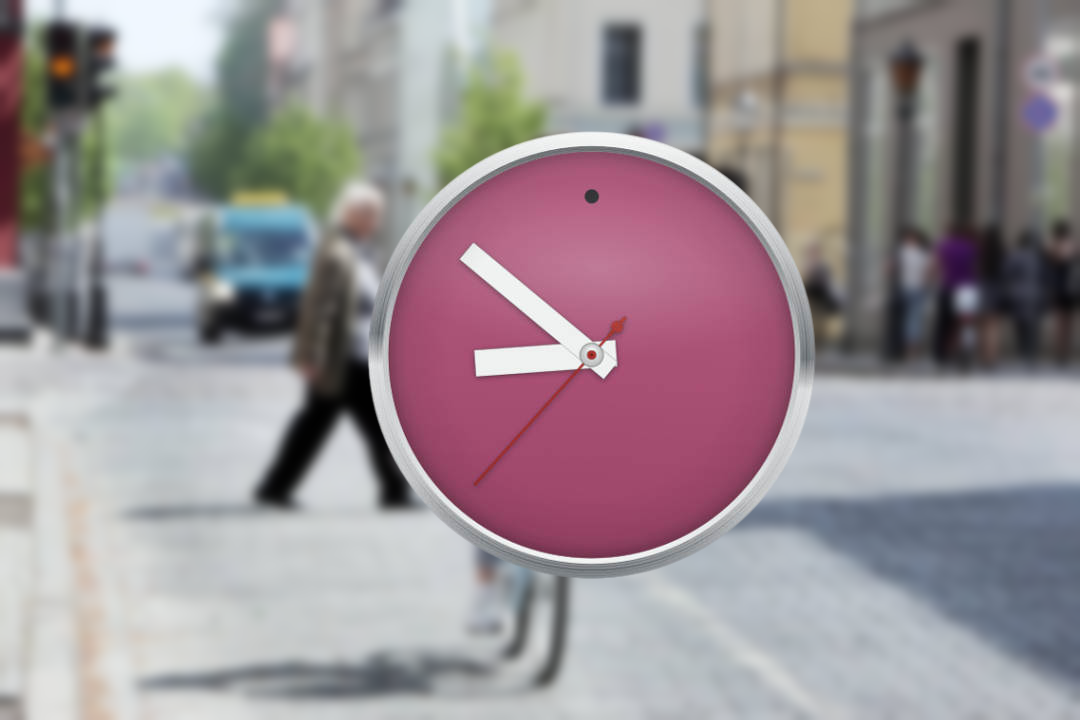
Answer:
8:51:37
